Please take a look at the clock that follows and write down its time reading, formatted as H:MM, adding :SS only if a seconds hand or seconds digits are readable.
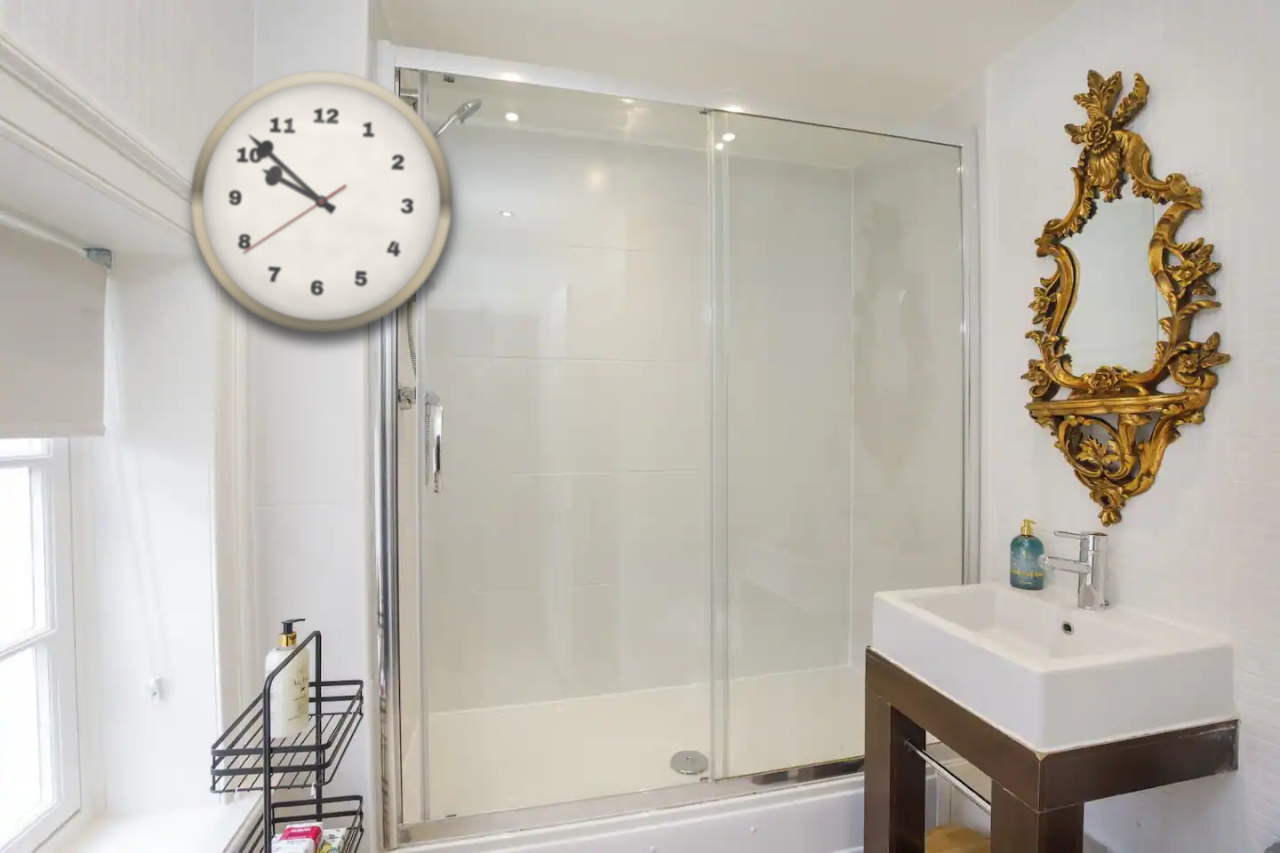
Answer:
9:51:39
